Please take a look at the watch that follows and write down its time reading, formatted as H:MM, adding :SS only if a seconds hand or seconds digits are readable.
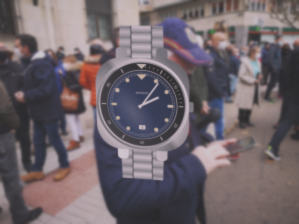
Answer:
2:06
